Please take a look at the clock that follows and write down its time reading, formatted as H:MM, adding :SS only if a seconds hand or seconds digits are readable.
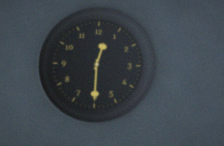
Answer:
12:30
